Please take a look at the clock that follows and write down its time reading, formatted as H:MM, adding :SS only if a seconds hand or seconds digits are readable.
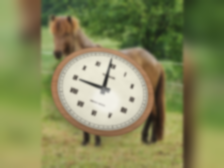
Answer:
8:59
